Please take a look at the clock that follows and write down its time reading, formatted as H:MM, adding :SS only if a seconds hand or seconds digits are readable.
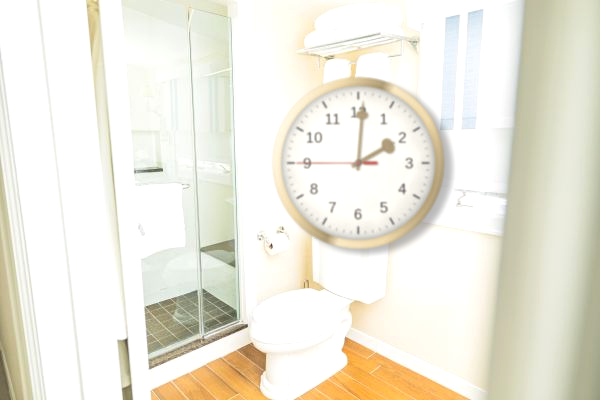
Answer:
2:00:45
